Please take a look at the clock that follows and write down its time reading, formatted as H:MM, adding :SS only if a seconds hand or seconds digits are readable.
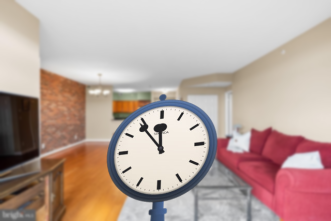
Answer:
11:54
